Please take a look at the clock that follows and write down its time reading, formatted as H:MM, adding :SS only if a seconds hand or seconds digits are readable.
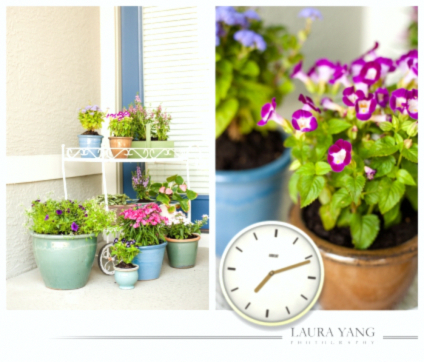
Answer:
7:11
